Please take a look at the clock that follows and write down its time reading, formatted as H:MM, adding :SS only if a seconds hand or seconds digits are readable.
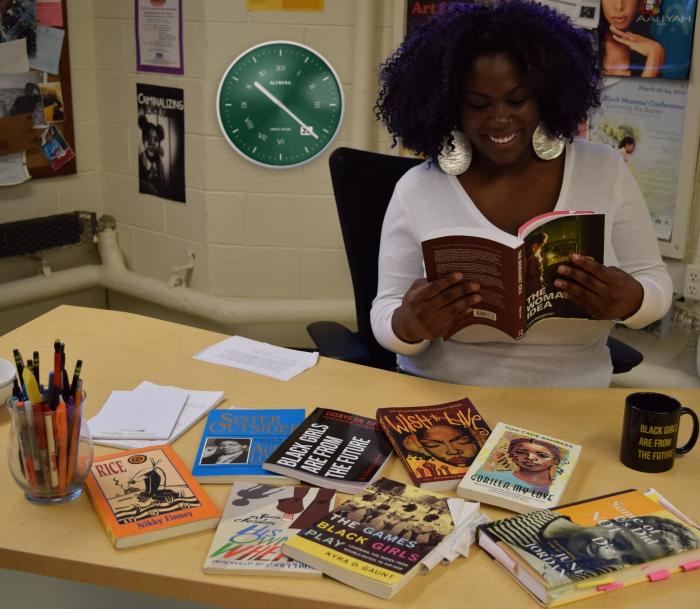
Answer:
10:22
